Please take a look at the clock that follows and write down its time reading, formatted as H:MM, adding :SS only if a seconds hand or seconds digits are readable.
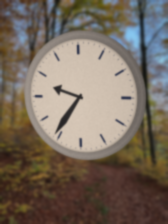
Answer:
9:36
